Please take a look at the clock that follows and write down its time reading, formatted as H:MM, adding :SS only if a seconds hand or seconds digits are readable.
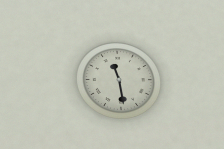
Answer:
11:29
